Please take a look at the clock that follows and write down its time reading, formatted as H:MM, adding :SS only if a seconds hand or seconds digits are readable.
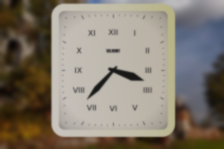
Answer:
3:37
